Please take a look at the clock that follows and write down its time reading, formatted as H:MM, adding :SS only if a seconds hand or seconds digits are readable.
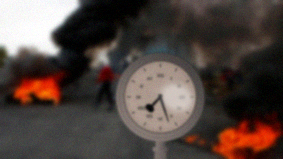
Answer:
7:27
